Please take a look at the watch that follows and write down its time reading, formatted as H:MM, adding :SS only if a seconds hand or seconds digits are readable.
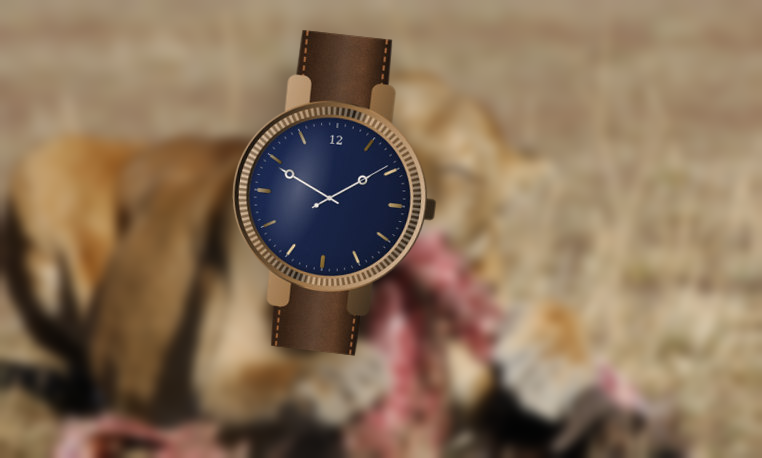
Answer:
1:49:09
